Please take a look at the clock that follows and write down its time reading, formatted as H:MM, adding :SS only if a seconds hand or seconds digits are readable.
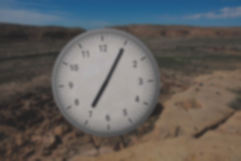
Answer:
7:05
